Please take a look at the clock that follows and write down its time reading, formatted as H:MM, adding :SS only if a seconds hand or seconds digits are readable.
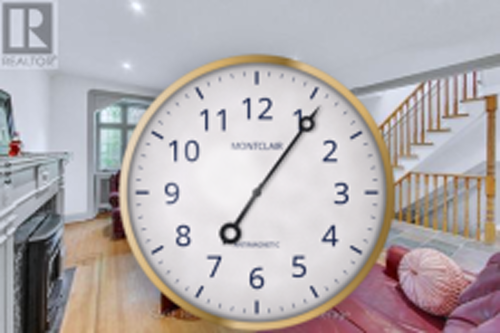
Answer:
7:06
